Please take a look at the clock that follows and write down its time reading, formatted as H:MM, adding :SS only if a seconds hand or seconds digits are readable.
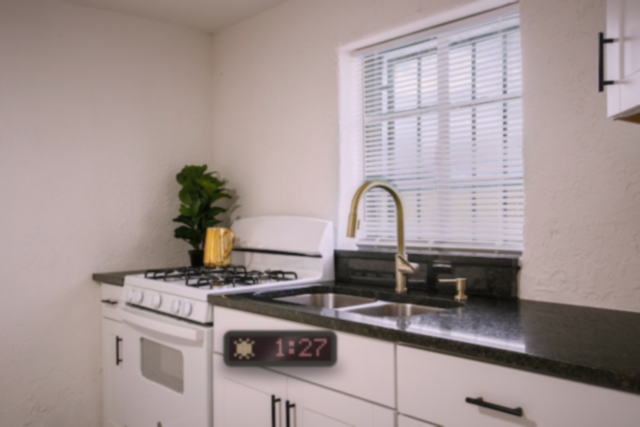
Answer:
1:27
